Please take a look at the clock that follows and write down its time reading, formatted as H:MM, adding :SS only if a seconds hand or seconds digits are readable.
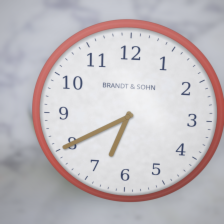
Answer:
6:40
